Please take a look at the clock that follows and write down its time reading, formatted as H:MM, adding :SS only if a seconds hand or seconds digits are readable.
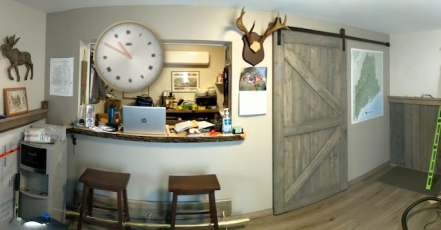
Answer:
10:50
